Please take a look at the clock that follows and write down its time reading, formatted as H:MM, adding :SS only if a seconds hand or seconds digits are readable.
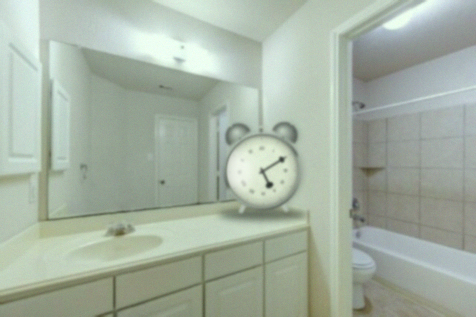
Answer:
5:10
